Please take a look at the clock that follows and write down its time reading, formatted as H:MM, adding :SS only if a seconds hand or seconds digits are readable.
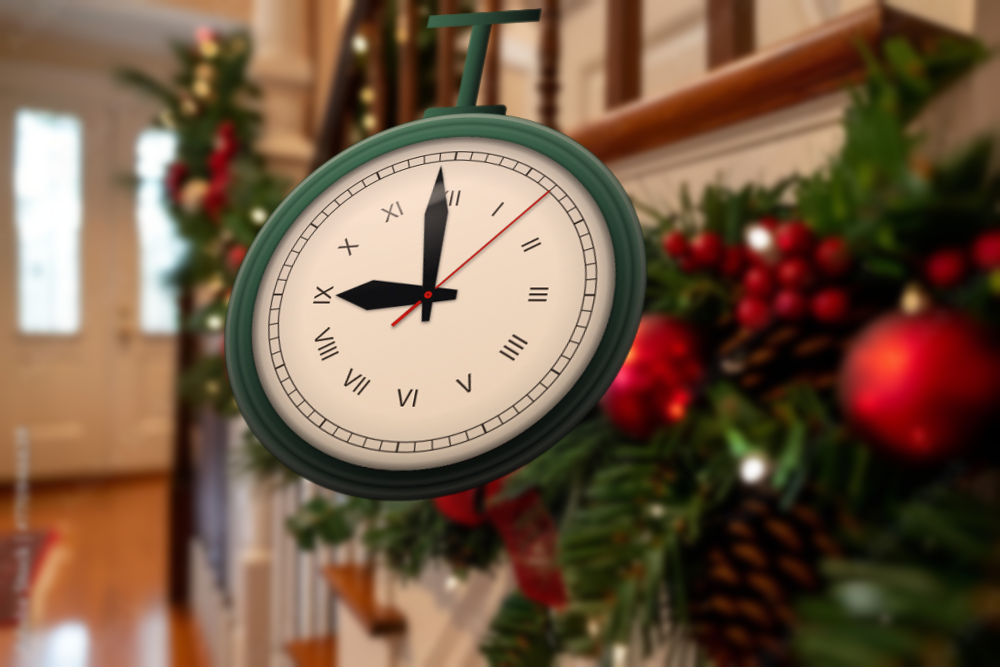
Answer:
8:59:07
